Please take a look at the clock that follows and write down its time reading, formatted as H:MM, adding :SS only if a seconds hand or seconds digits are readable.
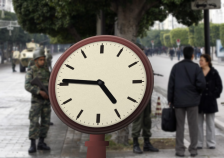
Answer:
4:46
